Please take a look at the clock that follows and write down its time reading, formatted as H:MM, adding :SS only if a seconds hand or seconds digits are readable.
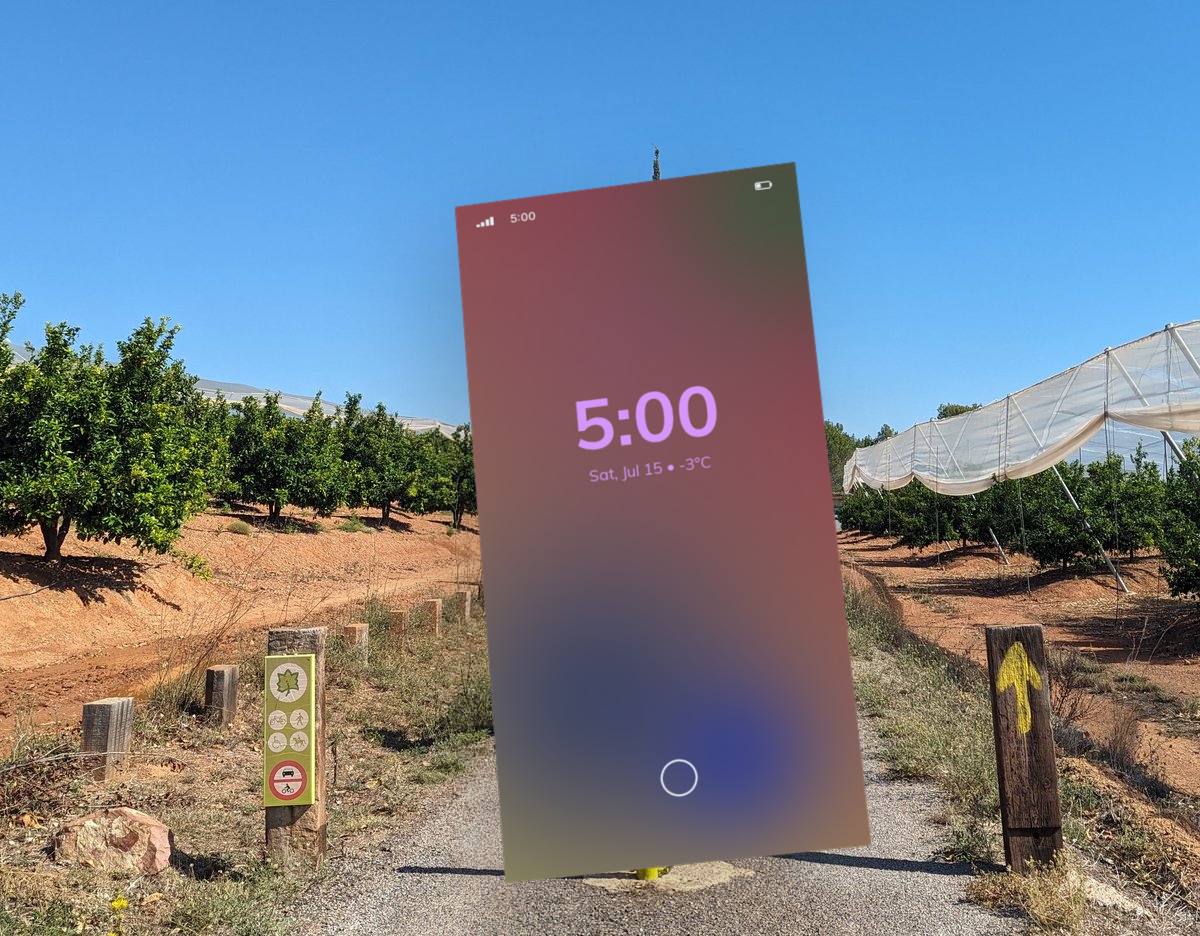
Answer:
5:00
